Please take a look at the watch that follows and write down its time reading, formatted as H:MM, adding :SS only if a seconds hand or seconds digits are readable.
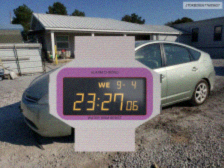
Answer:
23:27:06
